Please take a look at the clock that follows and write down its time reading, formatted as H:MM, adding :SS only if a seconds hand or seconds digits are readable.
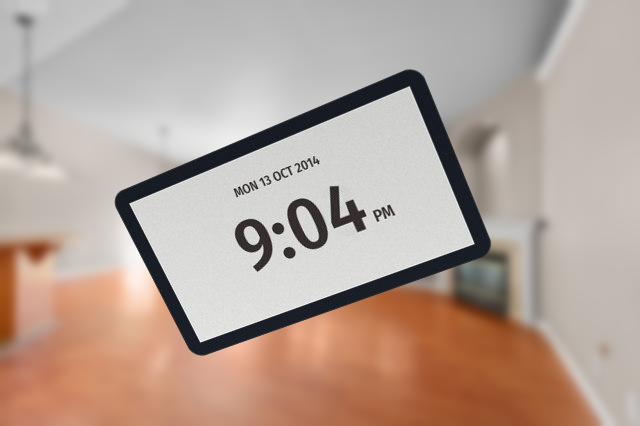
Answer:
9:04
